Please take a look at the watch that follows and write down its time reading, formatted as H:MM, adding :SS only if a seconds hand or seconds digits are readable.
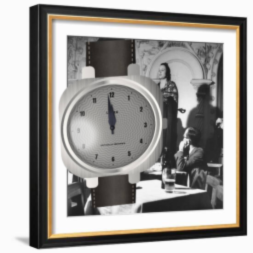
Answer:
11:59
